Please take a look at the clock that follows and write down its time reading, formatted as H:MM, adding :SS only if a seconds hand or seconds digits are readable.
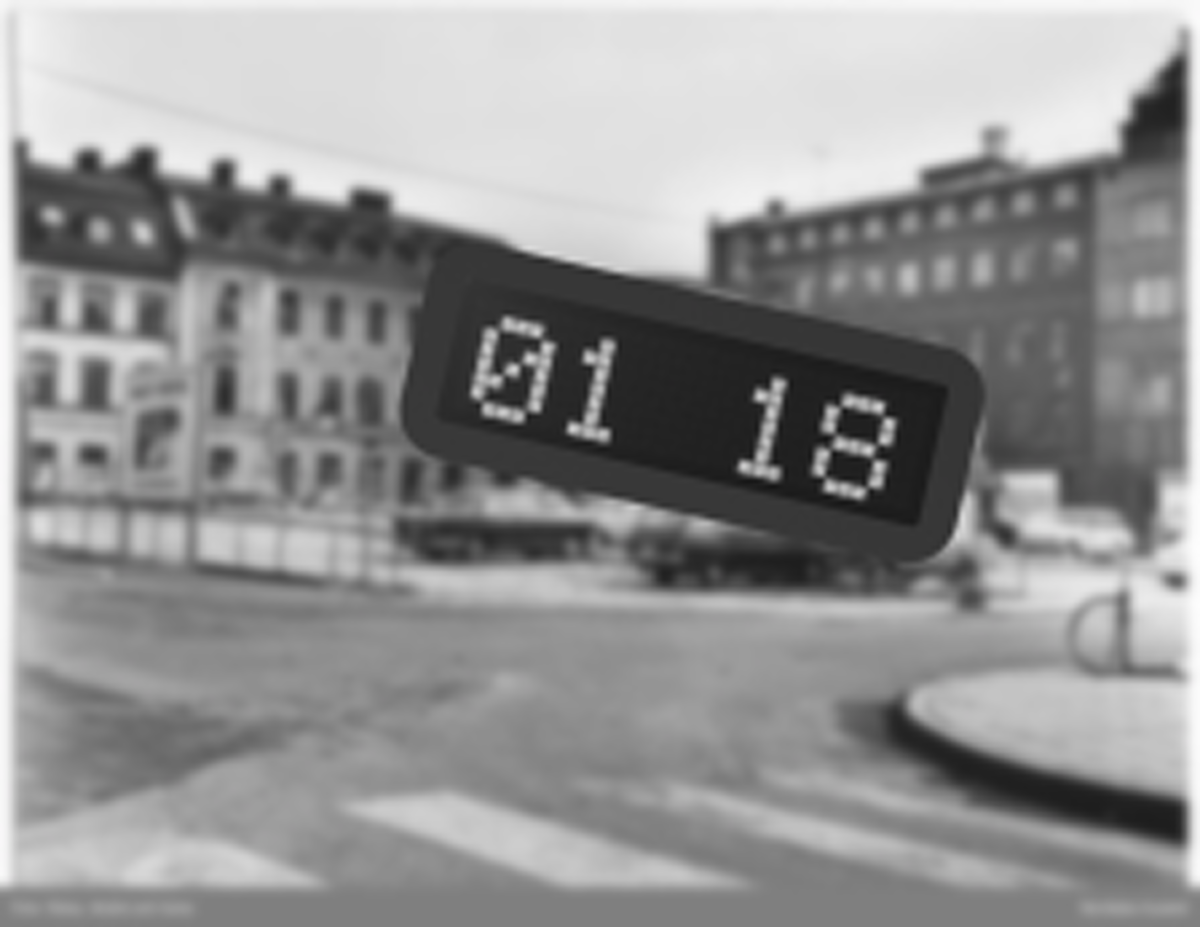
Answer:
1:18
